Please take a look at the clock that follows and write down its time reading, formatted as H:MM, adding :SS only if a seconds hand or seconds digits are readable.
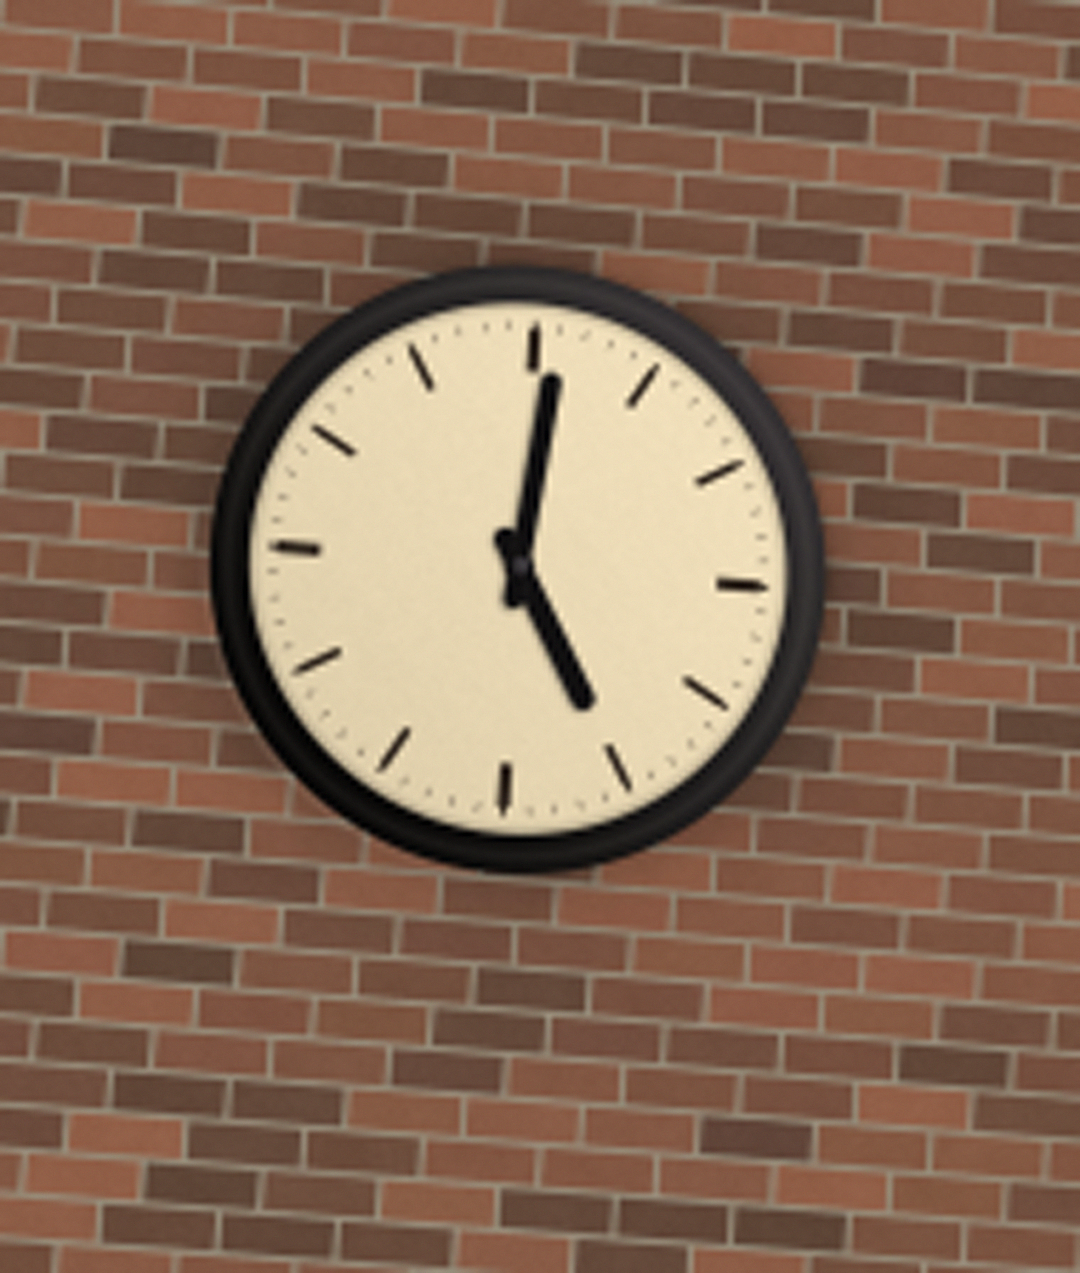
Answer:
5:01
